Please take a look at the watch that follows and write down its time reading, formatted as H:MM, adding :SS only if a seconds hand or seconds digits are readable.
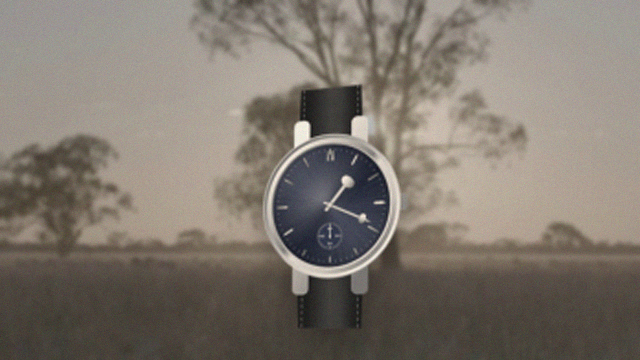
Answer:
1:19
